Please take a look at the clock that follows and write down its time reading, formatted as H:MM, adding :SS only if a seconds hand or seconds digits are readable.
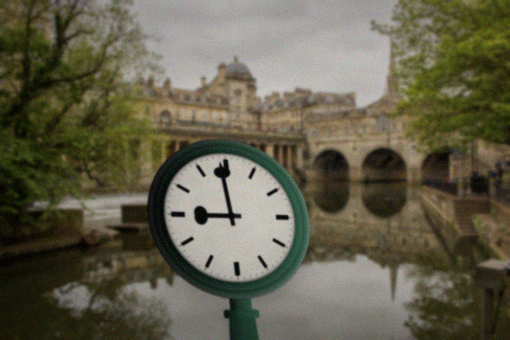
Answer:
8:59
